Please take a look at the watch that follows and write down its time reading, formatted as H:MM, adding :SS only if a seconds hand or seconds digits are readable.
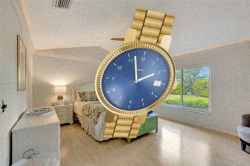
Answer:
1:57
